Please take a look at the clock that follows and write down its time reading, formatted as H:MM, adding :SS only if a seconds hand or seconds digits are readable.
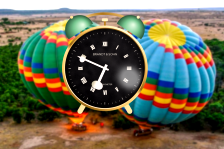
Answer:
6:49
